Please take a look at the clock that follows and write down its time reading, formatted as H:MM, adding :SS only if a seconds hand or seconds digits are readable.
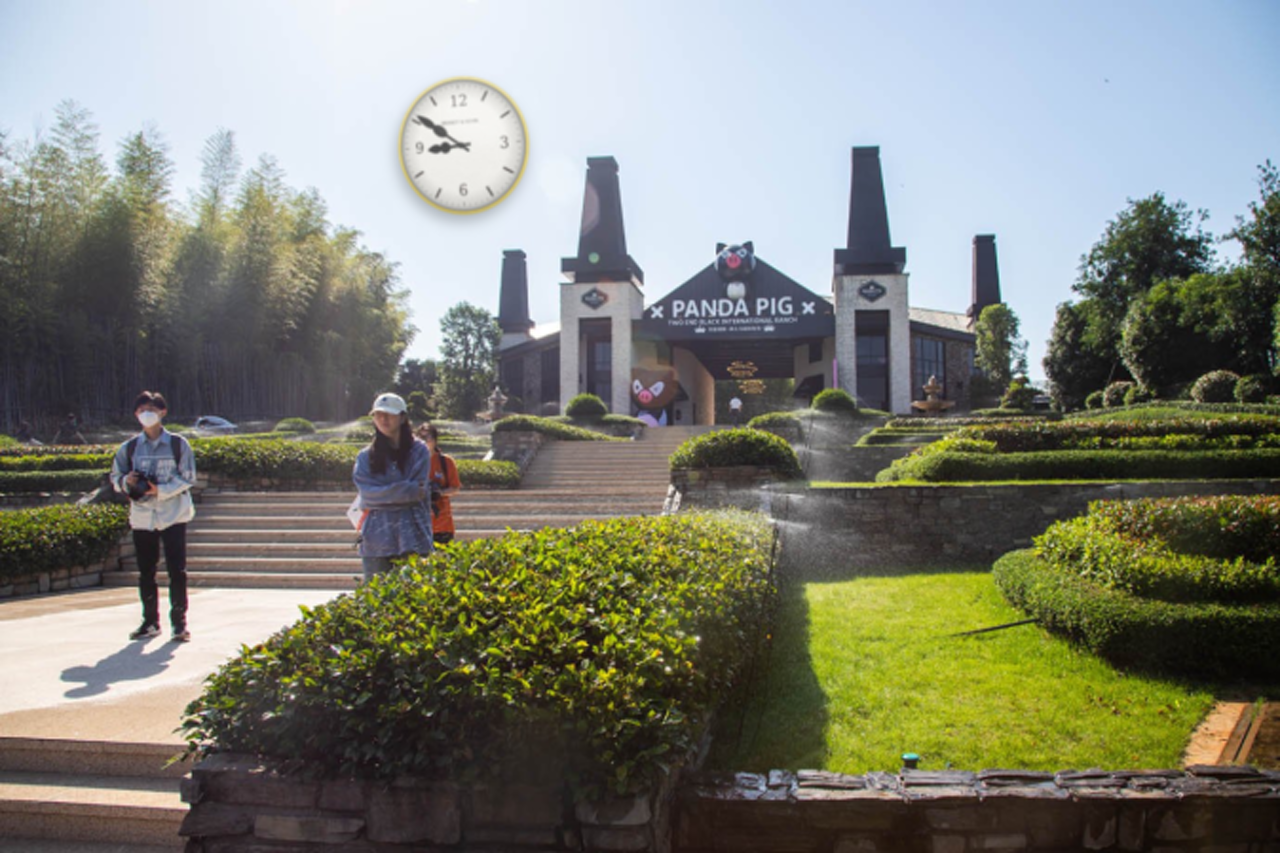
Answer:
8:51
